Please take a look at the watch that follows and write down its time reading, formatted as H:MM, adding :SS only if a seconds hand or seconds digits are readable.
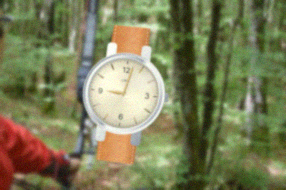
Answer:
9:02
